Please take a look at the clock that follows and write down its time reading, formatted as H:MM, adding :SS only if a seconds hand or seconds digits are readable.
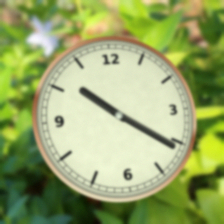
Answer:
10:21
